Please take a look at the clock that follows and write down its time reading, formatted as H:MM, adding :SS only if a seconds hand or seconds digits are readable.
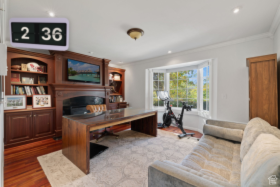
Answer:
2:36
